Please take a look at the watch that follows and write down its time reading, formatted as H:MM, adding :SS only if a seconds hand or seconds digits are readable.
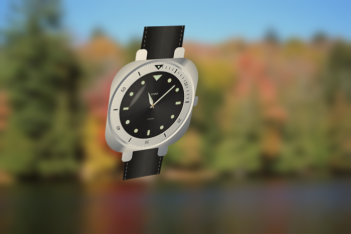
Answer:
11:08
